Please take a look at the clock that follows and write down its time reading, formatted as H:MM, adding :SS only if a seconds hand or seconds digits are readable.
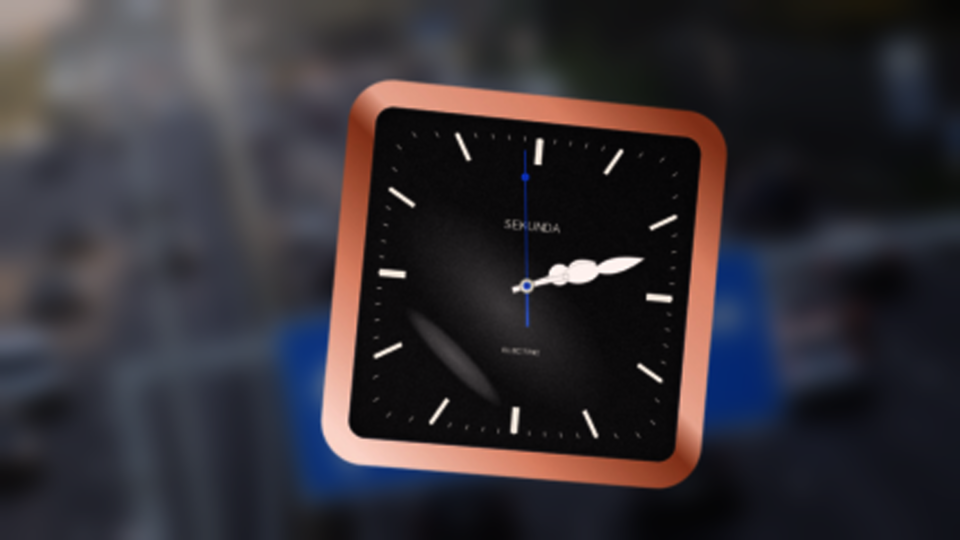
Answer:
2:11:59
